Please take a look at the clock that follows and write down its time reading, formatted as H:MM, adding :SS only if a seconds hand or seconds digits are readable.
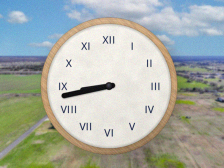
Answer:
8:43
